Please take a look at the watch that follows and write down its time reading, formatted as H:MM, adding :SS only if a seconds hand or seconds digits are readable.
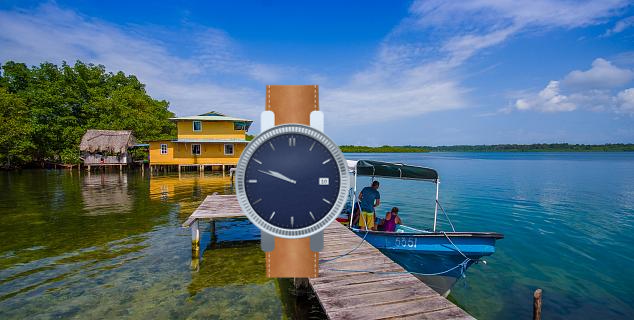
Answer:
9:48
